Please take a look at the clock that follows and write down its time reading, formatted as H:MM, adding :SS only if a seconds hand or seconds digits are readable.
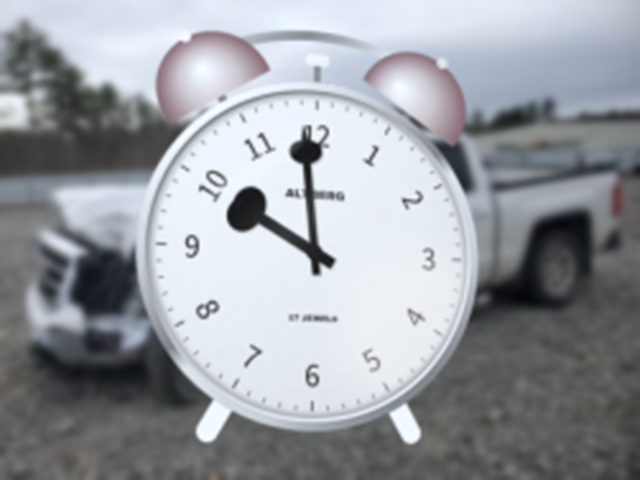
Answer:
9:59
